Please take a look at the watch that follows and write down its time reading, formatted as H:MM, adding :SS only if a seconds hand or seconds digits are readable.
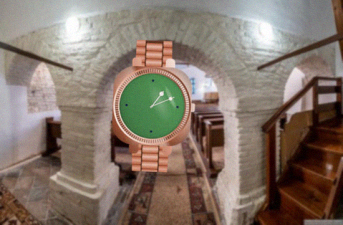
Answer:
1:11
